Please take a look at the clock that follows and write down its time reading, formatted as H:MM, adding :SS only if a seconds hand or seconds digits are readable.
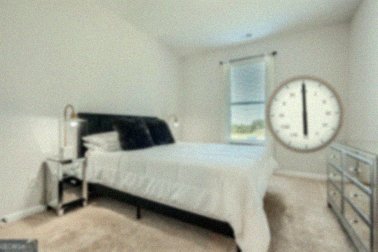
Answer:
6:00
